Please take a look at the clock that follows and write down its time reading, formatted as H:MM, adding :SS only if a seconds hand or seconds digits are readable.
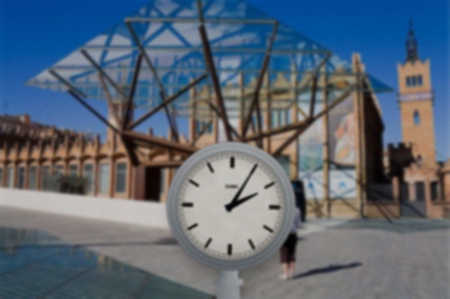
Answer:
2:05
